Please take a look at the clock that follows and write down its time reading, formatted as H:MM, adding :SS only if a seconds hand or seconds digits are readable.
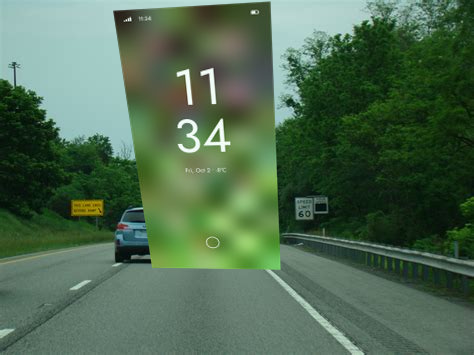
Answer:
11:34
